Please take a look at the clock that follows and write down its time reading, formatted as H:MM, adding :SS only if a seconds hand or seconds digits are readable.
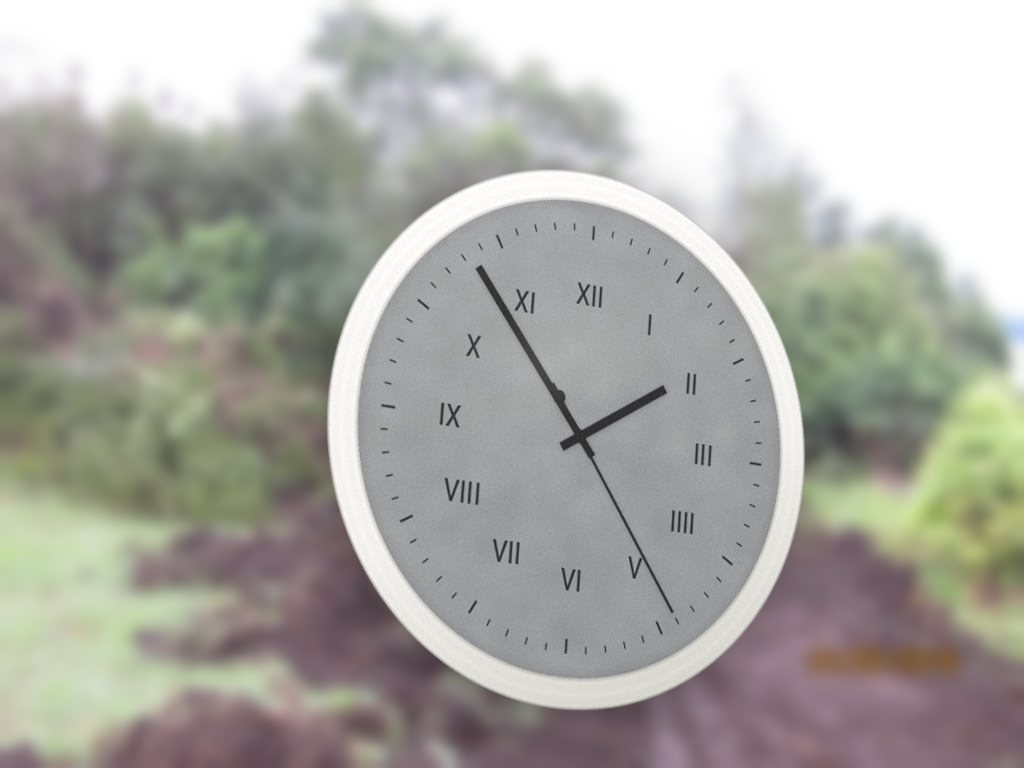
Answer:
1:53:24
